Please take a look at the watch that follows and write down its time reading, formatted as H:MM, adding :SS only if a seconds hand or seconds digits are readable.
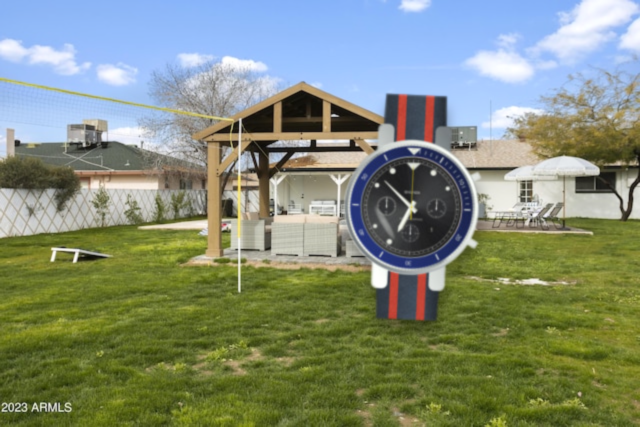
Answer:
6:52
